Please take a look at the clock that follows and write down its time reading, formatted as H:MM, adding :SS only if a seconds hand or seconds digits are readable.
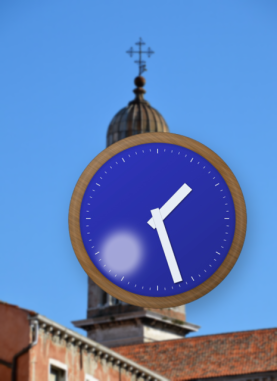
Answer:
1:27
